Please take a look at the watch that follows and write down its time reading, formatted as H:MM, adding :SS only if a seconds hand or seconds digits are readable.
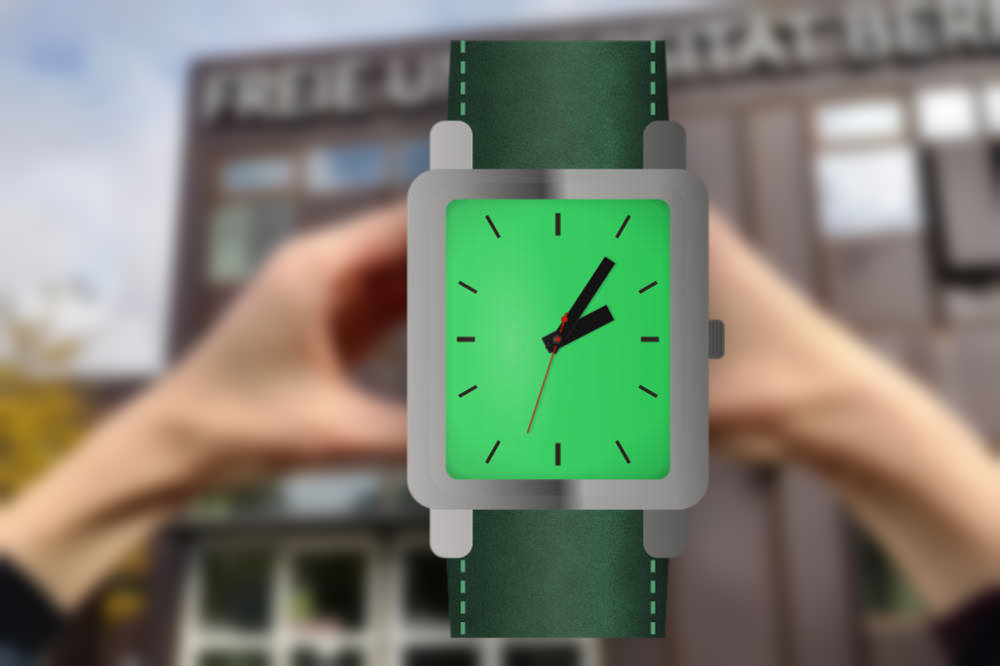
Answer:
2:05:33
